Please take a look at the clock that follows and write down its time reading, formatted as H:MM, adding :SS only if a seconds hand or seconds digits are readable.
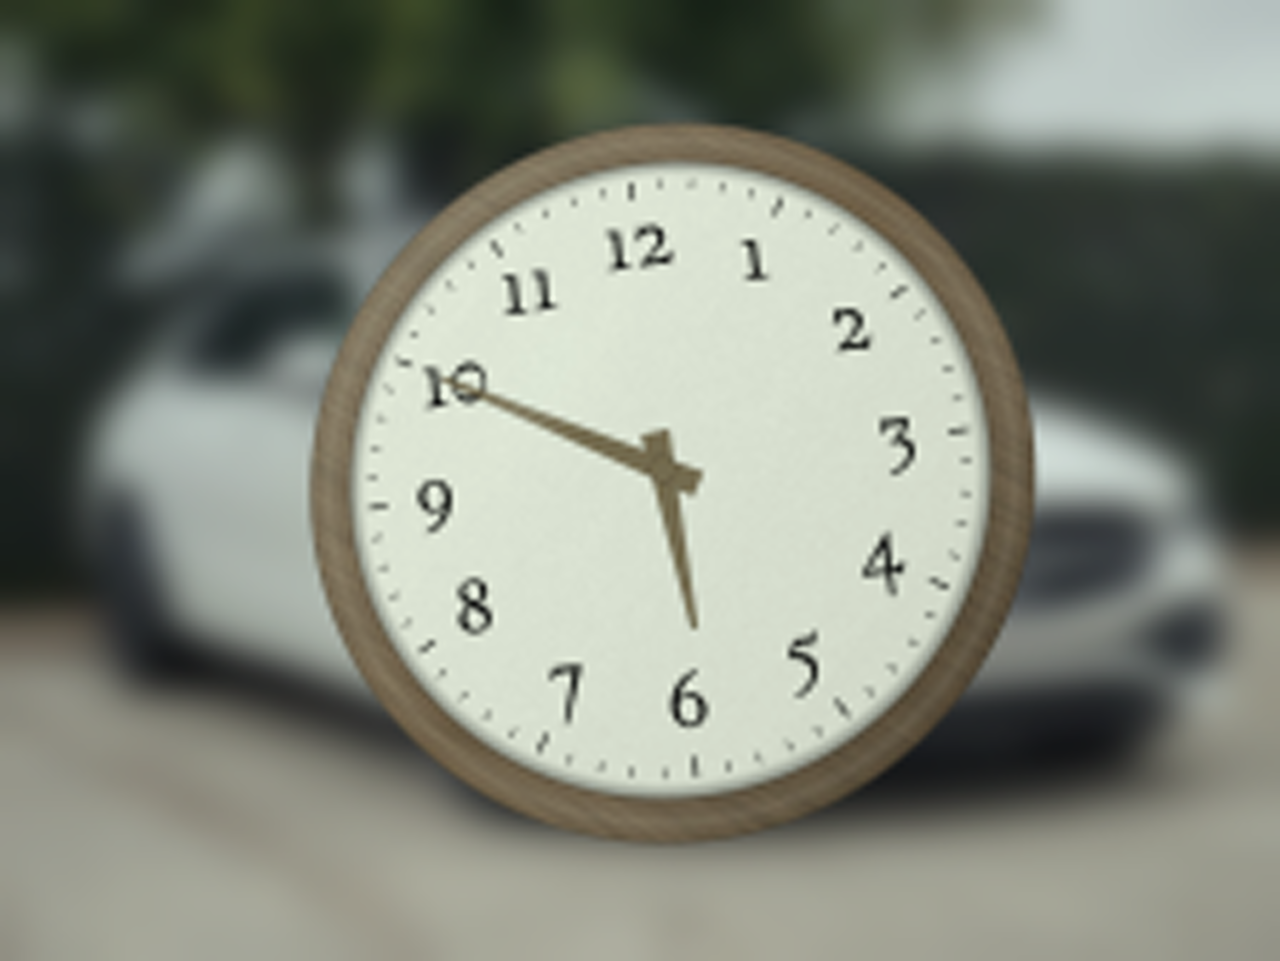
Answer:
5:50
